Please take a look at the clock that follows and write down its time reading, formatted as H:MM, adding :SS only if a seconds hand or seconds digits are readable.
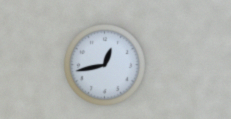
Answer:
12:43
